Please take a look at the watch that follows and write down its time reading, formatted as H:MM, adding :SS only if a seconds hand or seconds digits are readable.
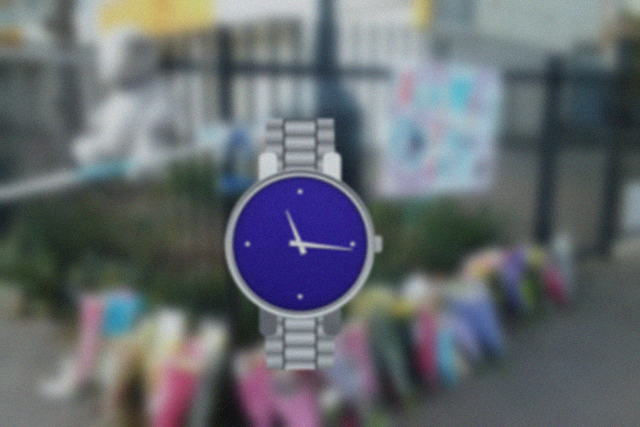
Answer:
11:16
